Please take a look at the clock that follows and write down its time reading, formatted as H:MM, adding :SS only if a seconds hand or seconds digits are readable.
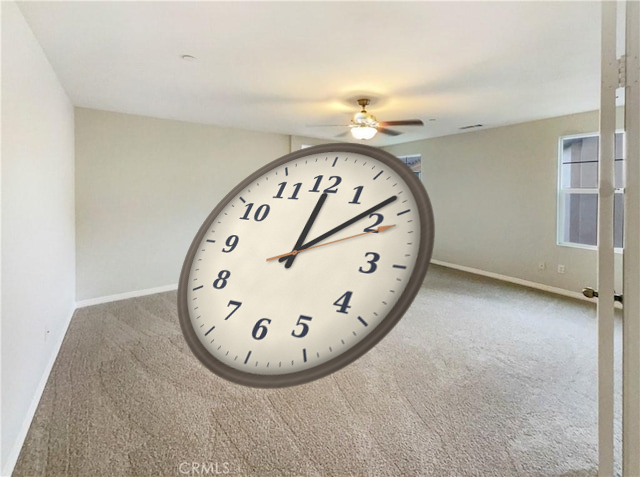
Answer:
12:08:11
